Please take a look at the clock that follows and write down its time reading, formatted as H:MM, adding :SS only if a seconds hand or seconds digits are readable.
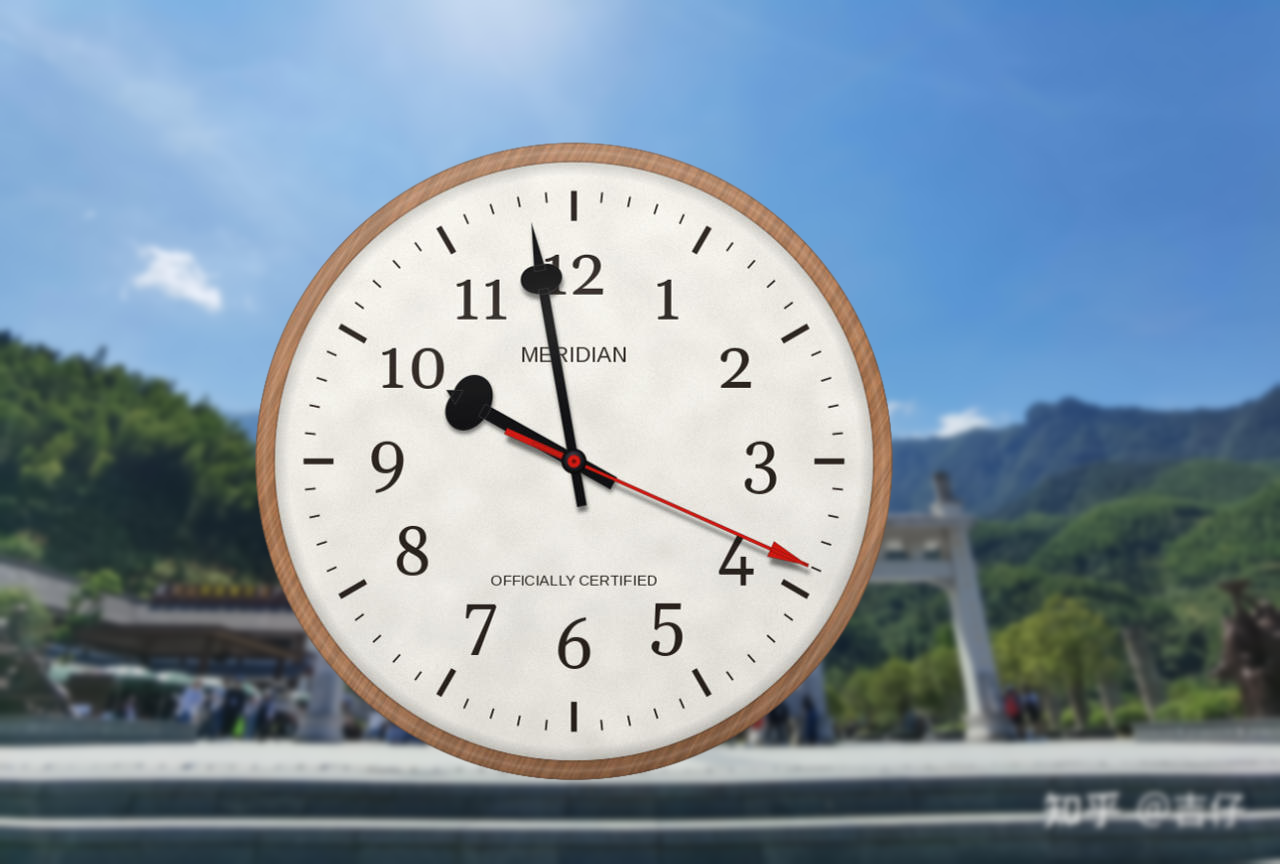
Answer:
9:58:19
